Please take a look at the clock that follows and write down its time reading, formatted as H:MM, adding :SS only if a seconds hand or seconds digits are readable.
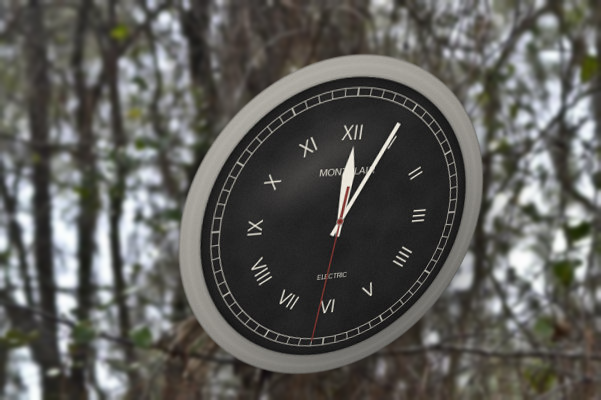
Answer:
12:04:31
